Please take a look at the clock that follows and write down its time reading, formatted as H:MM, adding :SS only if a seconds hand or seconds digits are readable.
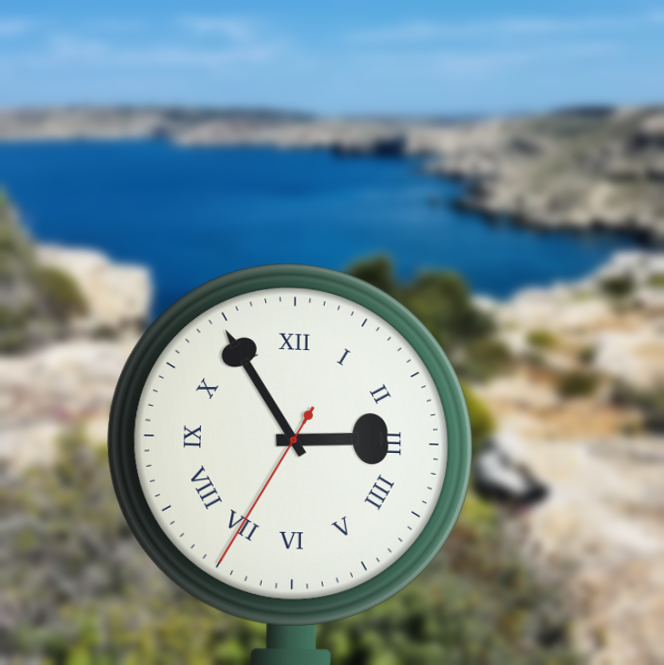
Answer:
2:54:35
